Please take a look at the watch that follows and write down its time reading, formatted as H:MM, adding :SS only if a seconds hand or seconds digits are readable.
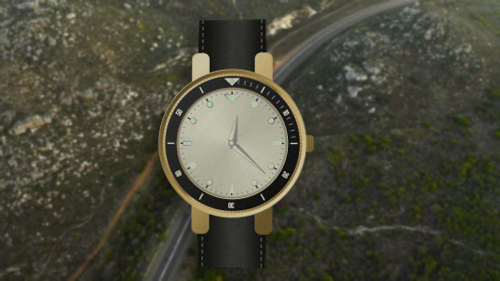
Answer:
12:22
